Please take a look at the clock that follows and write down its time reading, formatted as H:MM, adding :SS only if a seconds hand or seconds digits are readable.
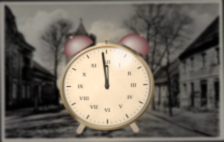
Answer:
11:59
